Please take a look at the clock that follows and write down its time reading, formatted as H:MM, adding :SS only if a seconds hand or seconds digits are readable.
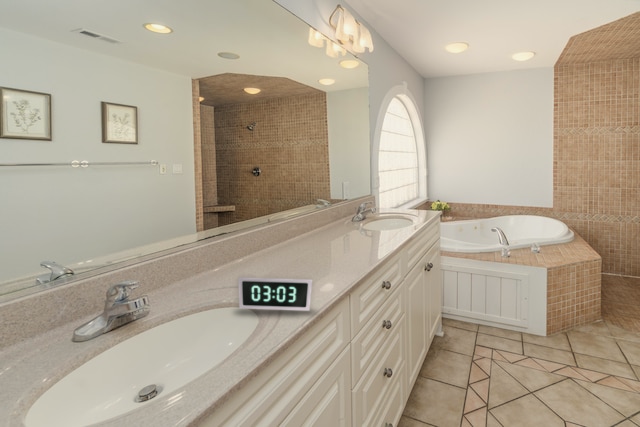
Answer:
3:03
